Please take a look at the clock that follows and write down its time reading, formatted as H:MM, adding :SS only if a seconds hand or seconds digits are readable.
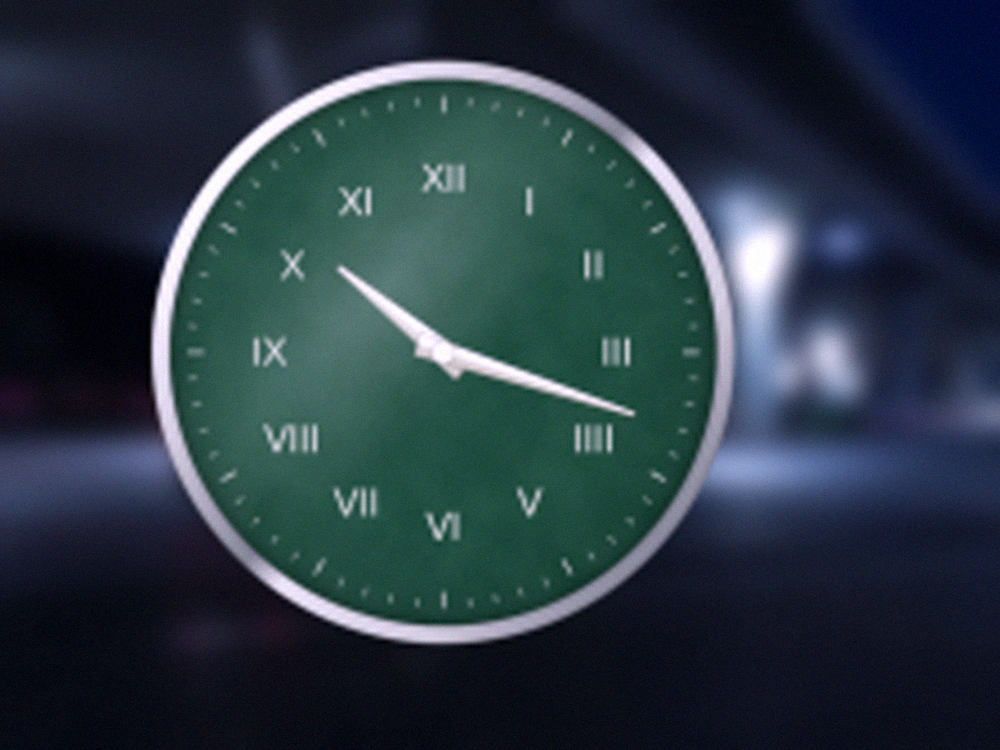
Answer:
10:18
